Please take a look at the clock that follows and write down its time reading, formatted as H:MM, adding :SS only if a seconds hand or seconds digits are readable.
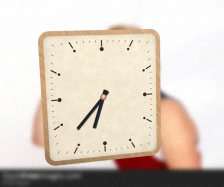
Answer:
6:37
